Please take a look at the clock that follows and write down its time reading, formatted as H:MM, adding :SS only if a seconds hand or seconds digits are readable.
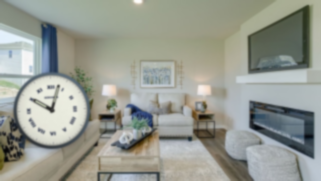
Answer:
10:03
